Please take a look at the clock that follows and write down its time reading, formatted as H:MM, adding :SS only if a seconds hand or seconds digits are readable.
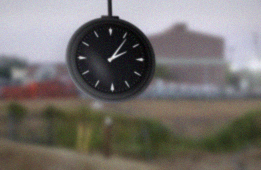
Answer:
2:06
